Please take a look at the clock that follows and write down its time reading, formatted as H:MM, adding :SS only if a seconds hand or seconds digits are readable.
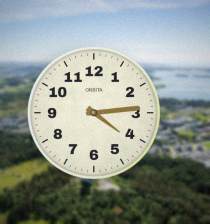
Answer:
4:14
